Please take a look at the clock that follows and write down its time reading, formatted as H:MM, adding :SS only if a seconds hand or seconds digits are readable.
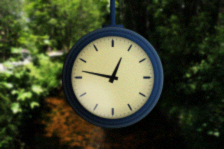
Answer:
12:47
